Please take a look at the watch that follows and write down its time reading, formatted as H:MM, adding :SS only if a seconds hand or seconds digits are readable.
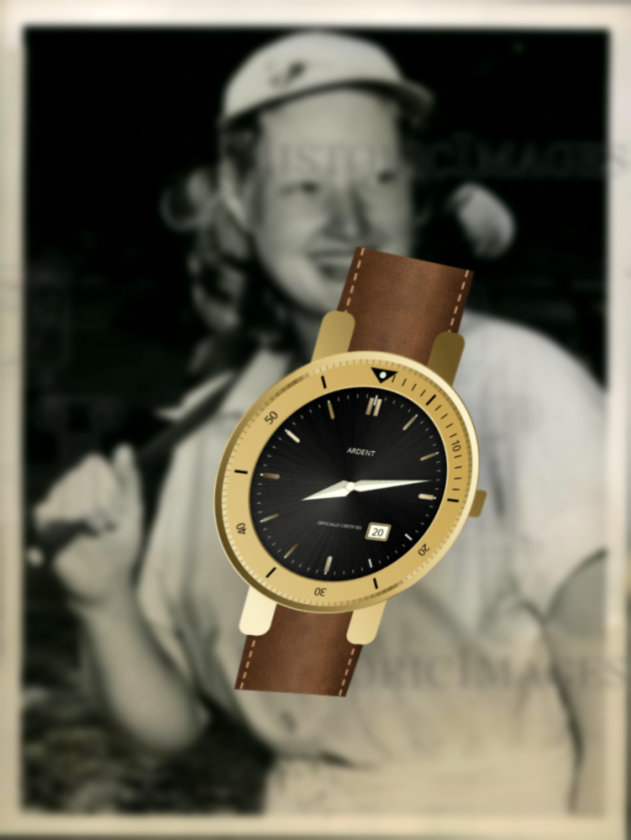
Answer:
8:13
